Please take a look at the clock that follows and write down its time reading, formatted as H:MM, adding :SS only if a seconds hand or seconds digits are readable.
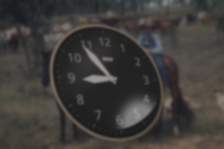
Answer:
8:54
